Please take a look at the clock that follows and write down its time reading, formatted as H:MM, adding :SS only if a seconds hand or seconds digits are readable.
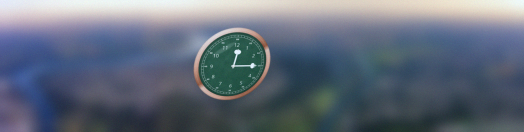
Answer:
12:15
